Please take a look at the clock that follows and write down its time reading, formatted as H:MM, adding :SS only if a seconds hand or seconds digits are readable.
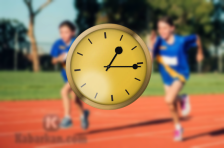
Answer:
1:16
